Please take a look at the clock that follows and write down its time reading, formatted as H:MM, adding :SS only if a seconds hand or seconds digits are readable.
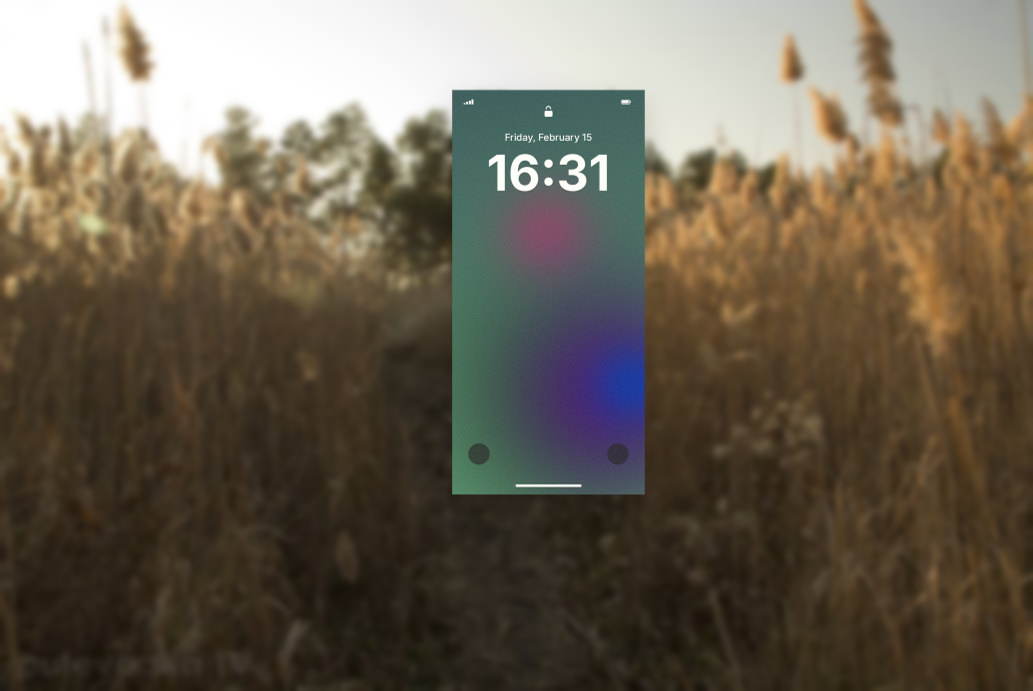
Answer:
16:31
